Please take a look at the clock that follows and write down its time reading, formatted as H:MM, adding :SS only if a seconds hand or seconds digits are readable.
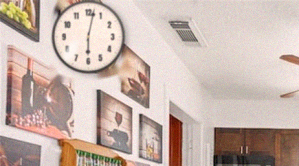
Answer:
6:02
